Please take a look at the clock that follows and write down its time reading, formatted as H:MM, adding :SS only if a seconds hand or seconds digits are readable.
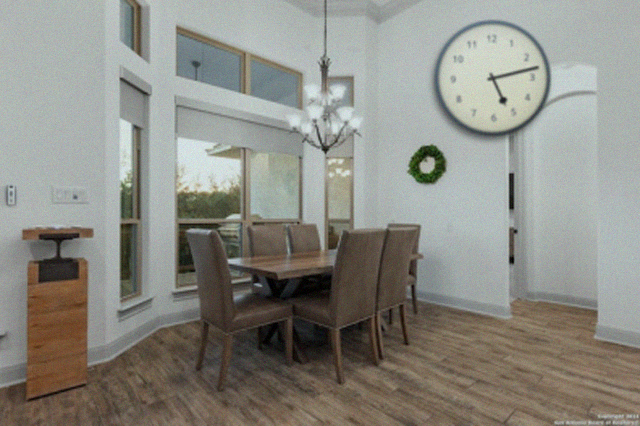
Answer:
5:13
